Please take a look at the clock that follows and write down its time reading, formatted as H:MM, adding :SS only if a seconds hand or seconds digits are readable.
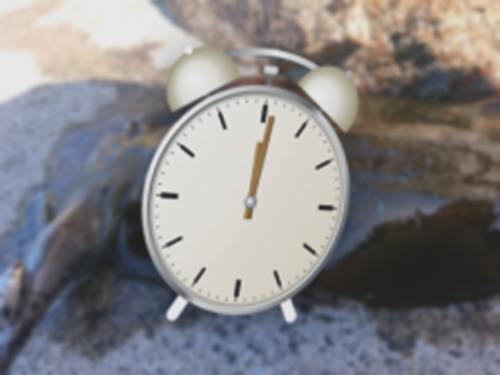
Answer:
12:01
